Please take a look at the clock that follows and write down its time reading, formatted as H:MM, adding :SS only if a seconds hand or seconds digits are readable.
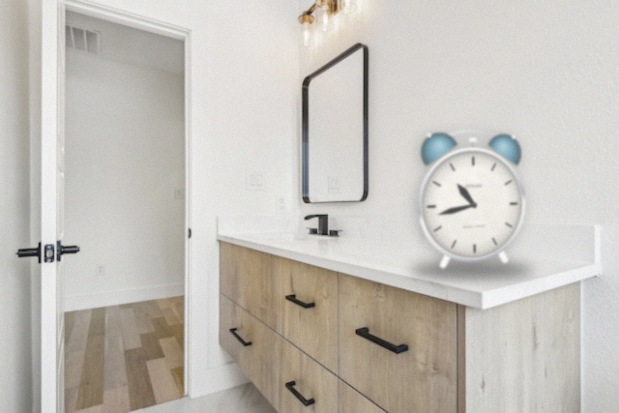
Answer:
10:43
